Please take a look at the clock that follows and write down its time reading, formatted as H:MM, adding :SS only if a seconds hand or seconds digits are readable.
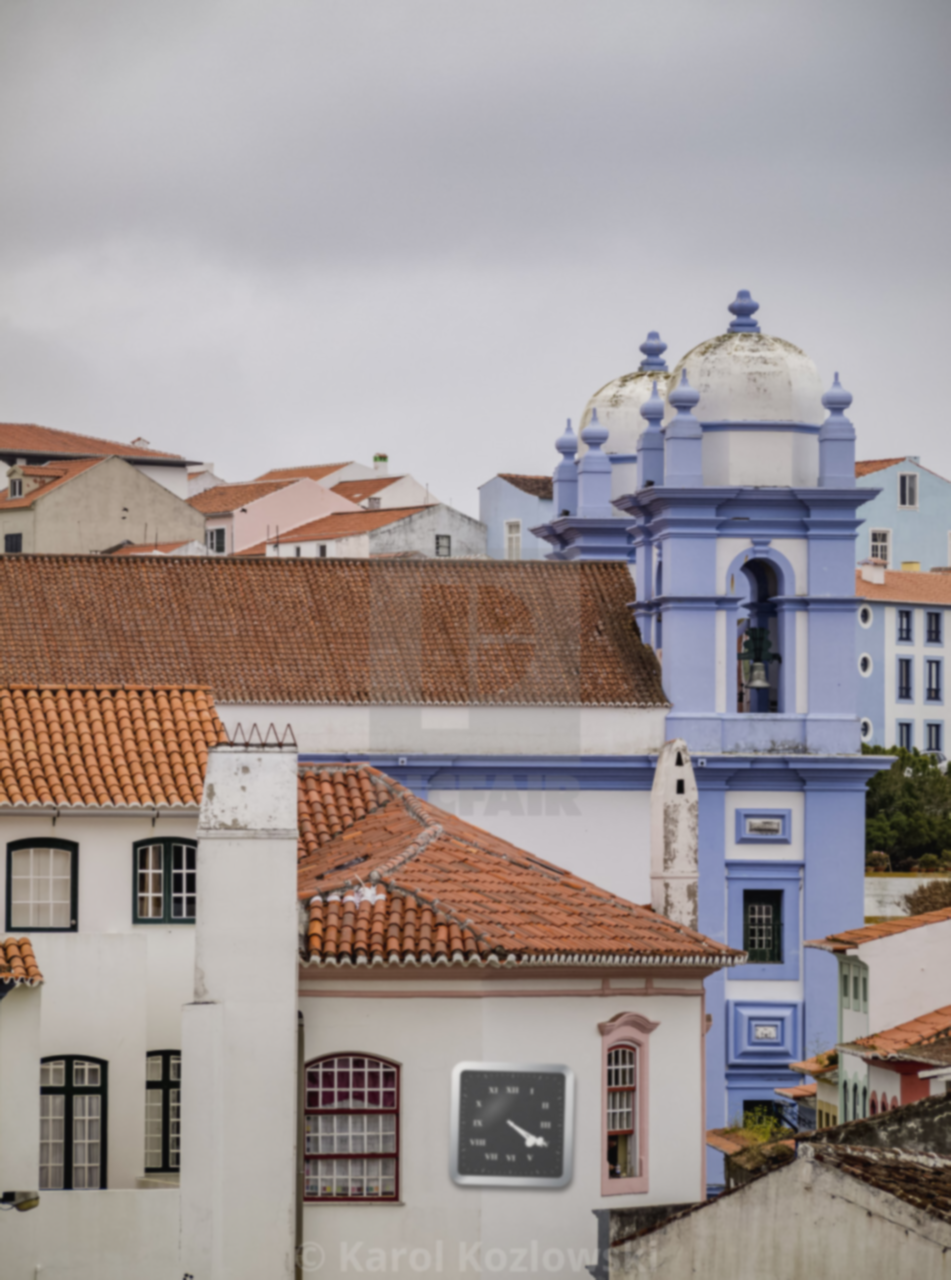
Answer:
4:20
